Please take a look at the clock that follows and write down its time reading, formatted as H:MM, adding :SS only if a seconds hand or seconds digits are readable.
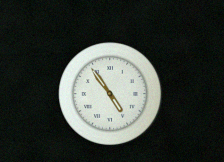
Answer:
4:54
